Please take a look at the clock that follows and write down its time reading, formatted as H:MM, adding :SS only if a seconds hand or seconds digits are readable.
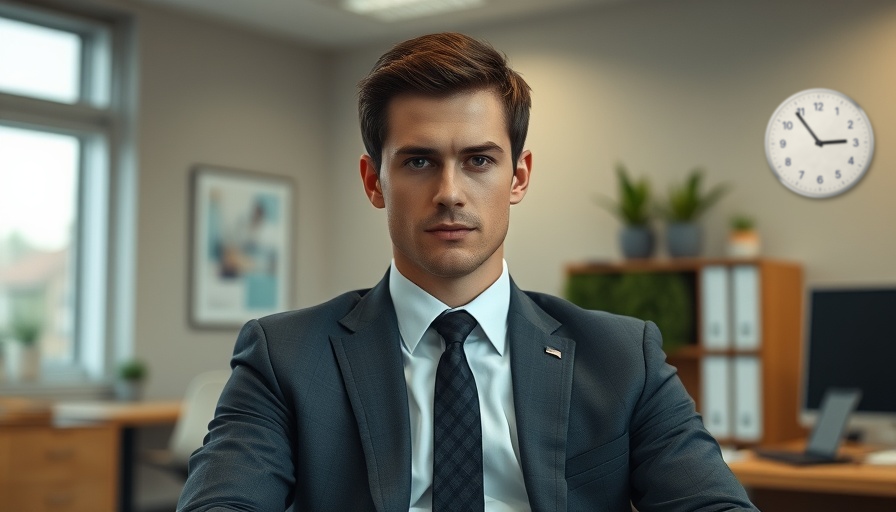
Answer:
2:54
